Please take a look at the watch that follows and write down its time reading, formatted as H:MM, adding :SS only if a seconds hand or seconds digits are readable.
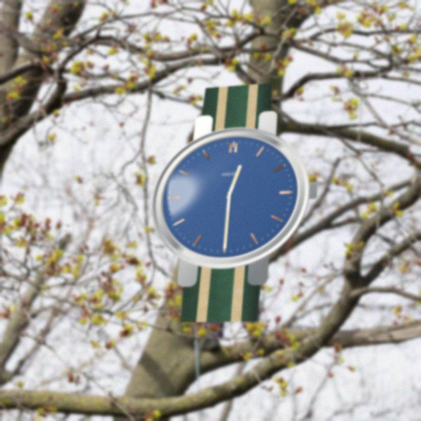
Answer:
12:30
